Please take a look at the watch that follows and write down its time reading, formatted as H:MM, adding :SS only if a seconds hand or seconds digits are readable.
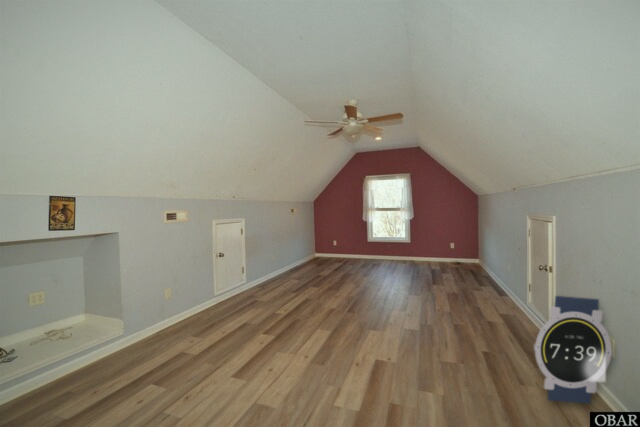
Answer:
7:39
